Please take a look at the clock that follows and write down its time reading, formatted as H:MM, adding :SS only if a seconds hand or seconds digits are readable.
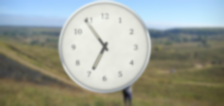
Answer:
6:54
